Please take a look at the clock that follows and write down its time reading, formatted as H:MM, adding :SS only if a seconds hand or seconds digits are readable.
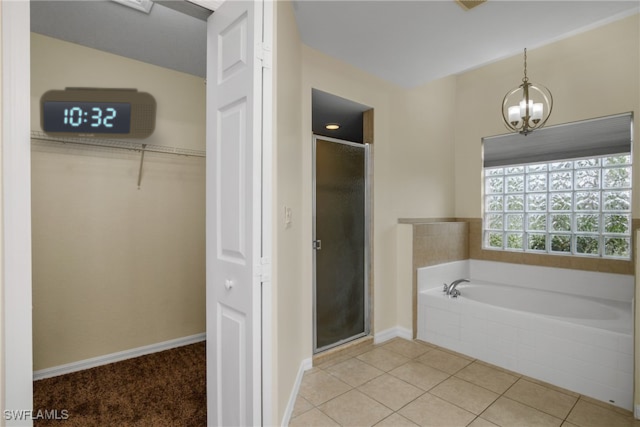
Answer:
10:32
